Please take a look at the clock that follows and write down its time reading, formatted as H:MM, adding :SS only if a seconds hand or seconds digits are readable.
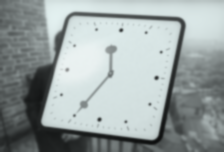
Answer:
11:35
